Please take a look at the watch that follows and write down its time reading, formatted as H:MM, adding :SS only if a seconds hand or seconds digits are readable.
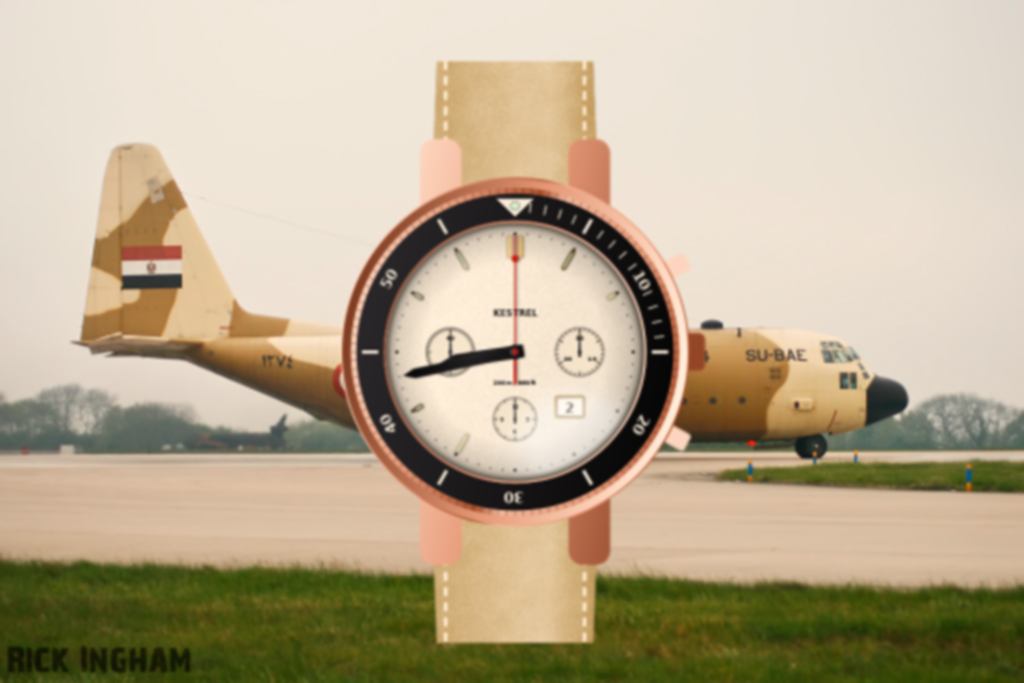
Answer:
8:43
